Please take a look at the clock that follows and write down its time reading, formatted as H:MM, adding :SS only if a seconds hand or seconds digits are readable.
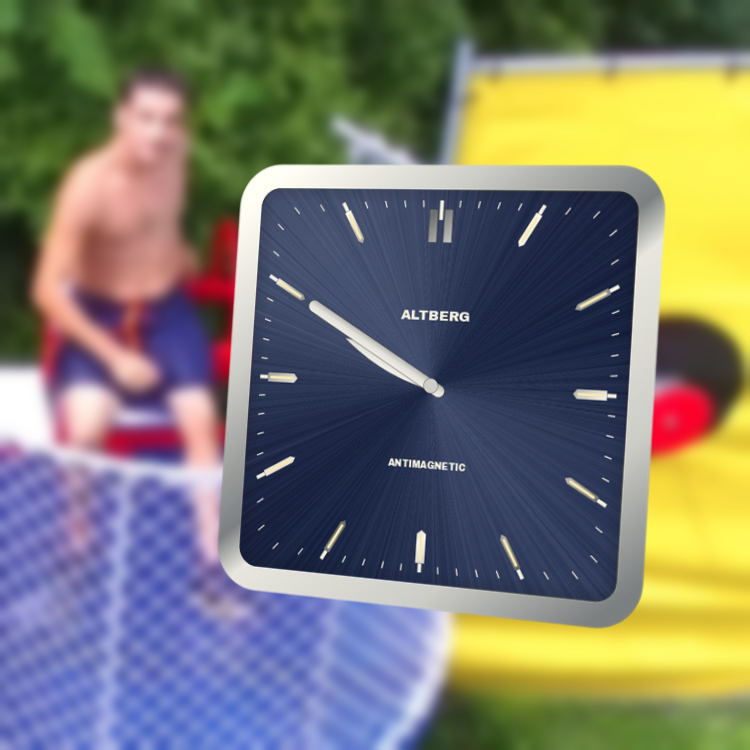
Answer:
9:50
